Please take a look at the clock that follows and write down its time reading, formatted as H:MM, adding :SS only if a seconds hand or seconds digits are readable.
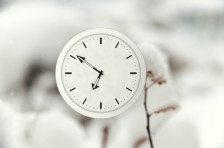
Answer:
6:51
